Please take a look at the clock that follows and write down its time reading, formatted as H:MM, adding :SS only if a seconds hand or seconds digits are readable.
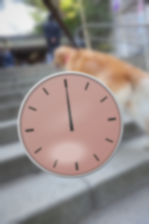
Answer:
12:00
